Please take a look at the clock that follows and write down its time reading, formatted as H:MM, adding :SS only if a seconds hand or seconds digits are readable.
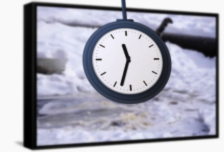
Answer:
11:33
